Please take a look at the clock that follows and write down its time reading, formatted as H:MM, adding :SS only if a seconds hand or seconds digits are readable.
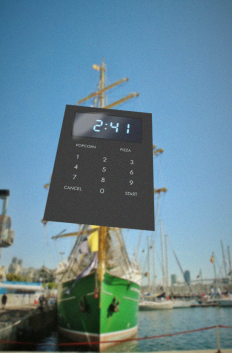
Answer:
2:41
